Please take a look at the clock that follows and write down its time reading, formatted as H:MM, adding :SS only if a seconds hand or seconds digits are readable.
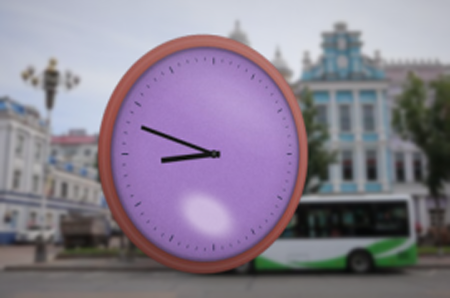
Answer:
8:48
